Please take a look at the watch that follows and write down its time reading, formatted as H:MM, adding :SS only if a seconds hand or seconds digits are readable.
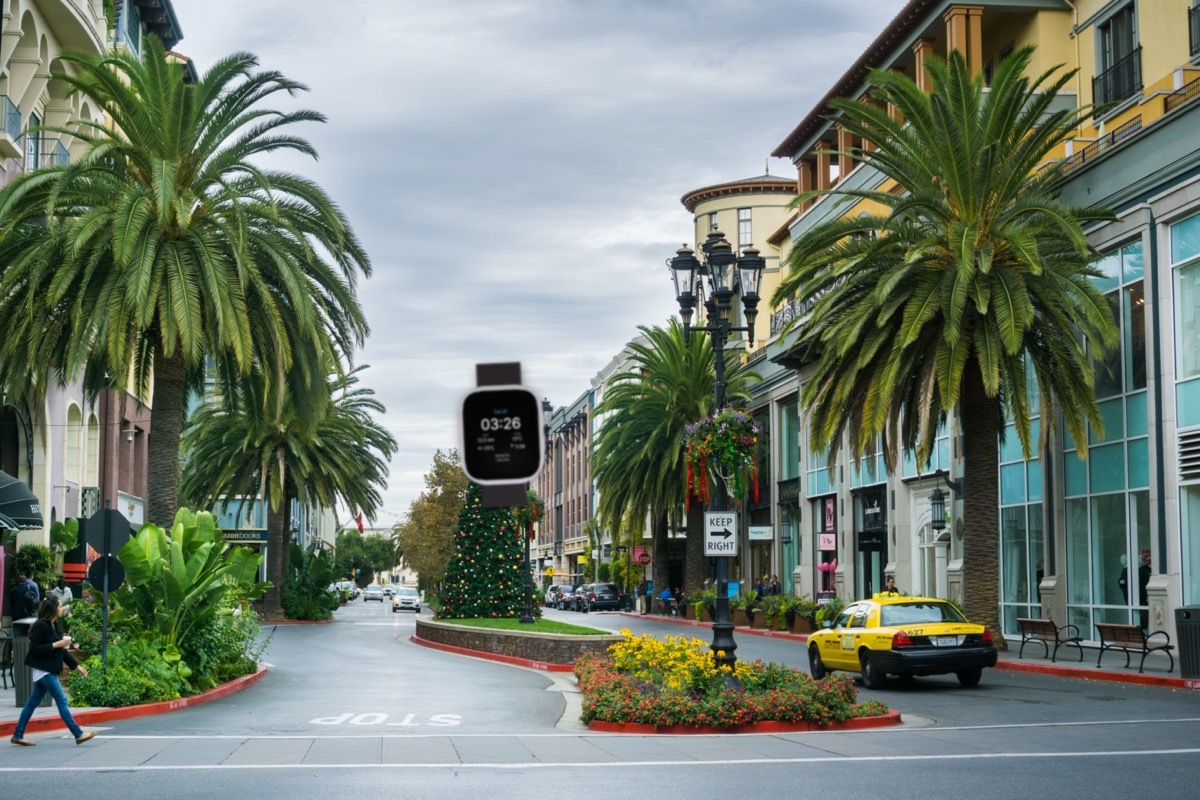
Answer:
3:26
